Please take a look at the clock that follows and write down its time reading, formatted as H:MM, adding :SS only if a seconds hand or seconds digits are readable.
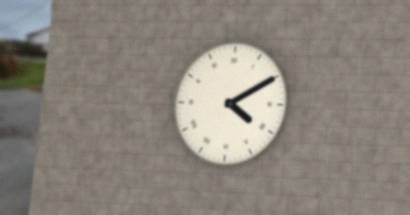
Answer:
4:10
